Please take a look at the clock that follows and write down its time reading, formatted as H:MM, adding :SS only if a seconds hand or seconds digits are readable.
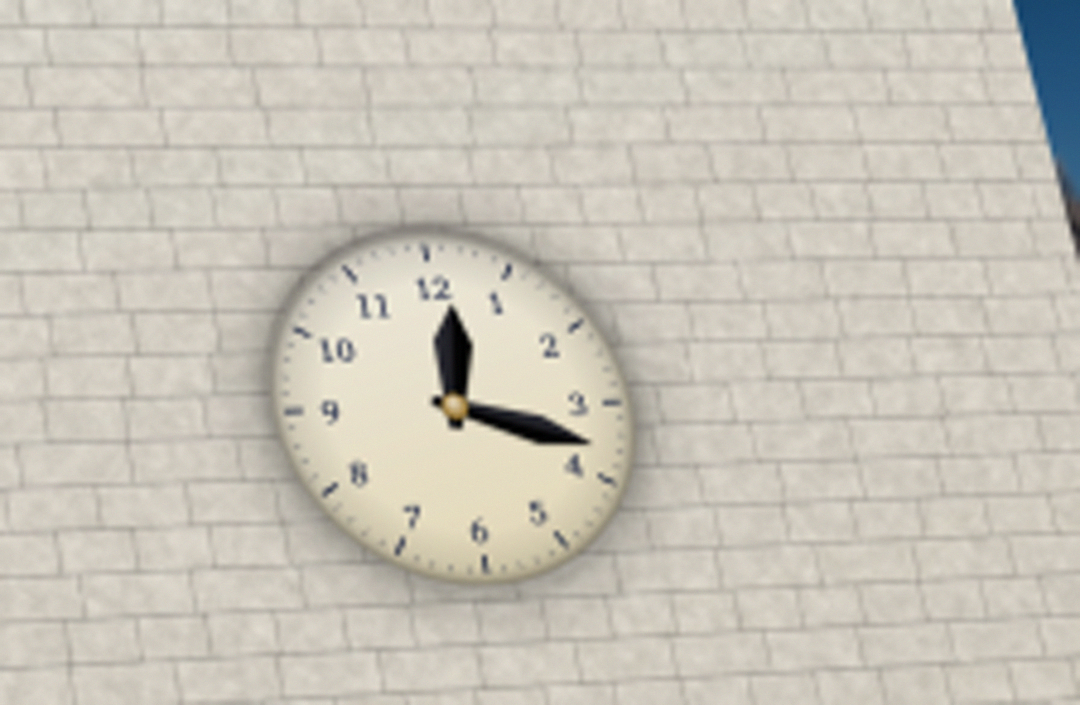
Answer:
12:18
